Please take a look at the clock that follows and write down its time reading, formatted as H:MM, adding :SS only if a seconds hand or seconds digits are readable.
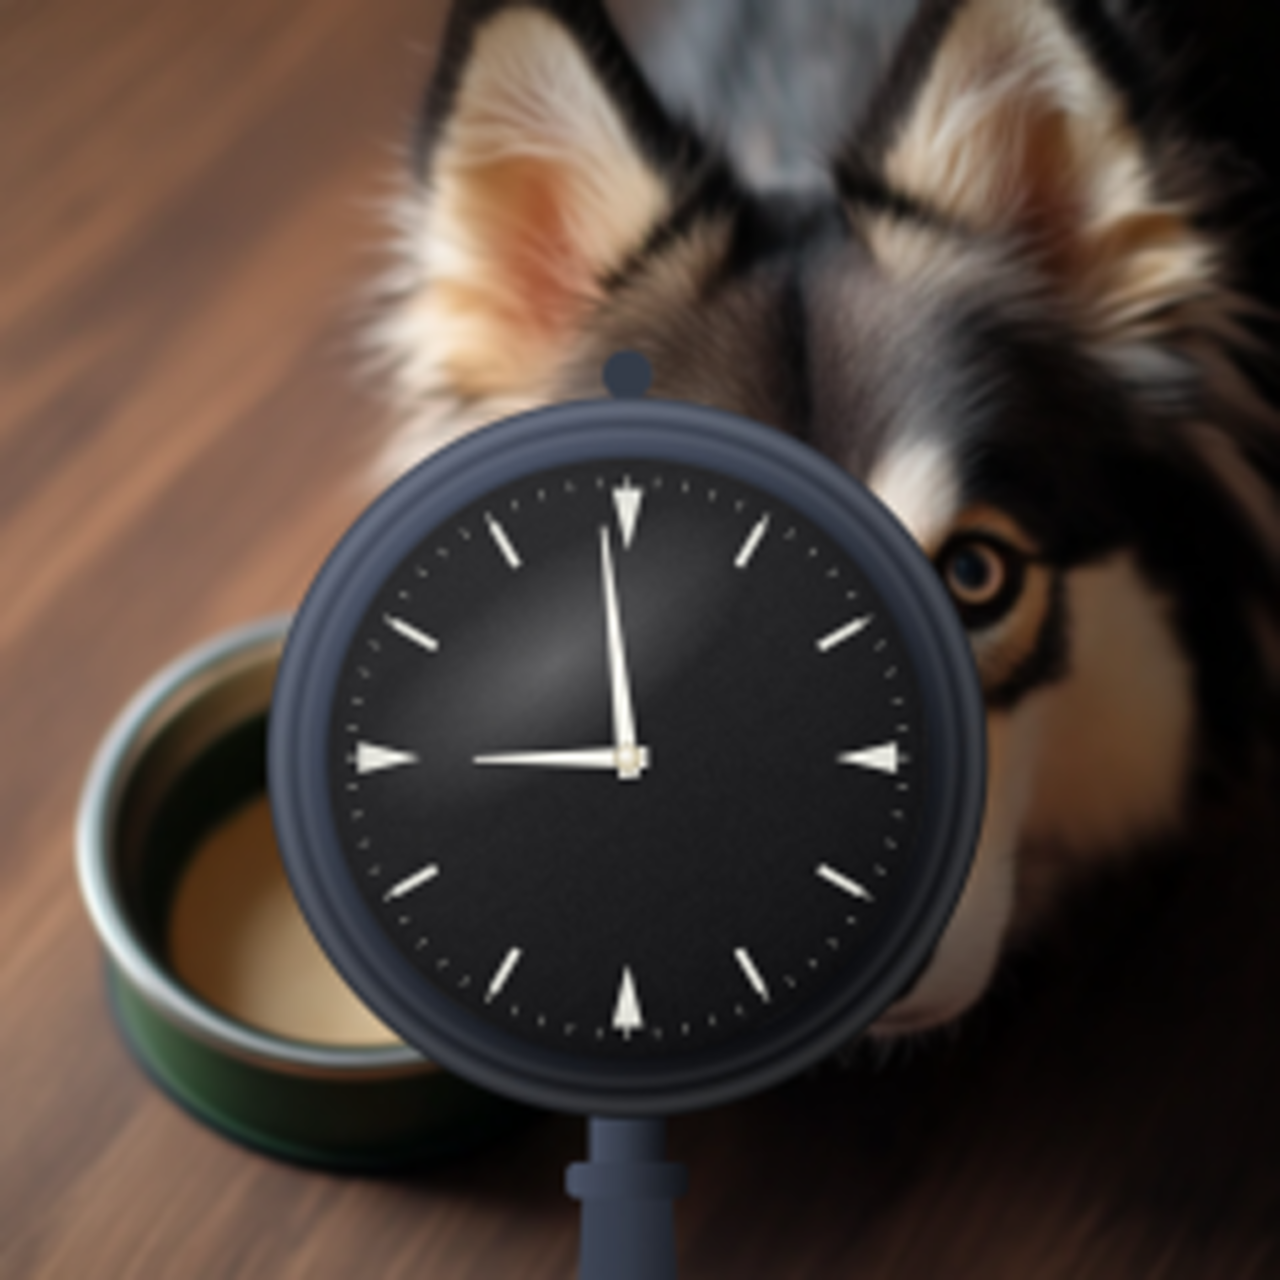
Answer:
8:59
